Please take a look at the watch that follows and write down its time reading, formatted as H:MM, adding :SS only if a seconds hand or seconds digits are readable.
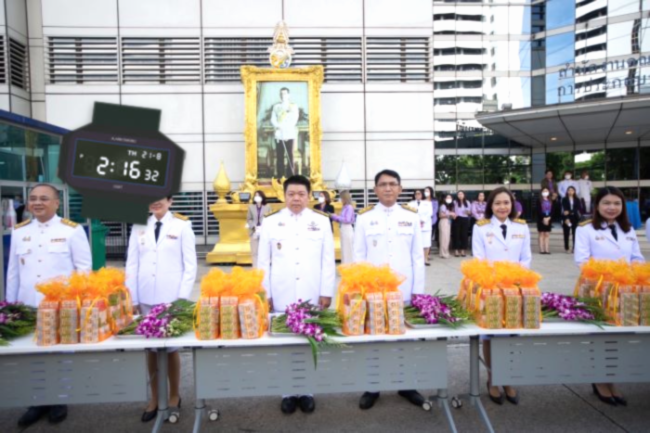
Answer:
2:16:32
